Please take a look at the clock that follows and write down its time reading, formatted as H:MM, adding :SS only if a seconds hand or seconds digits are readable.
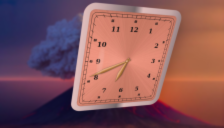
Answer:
6:41
